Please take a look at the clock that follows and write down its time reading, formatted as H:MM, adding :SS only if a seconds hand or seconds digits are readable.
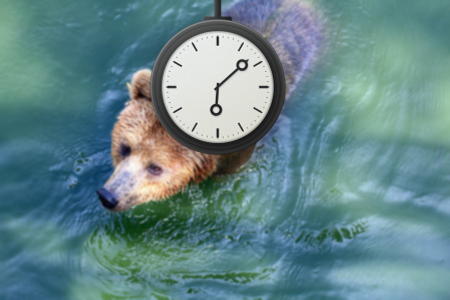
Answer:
6:08
